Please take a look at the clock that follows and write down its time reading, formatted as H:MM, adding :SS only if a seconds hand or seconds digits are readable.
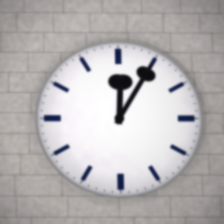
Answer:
12:05
